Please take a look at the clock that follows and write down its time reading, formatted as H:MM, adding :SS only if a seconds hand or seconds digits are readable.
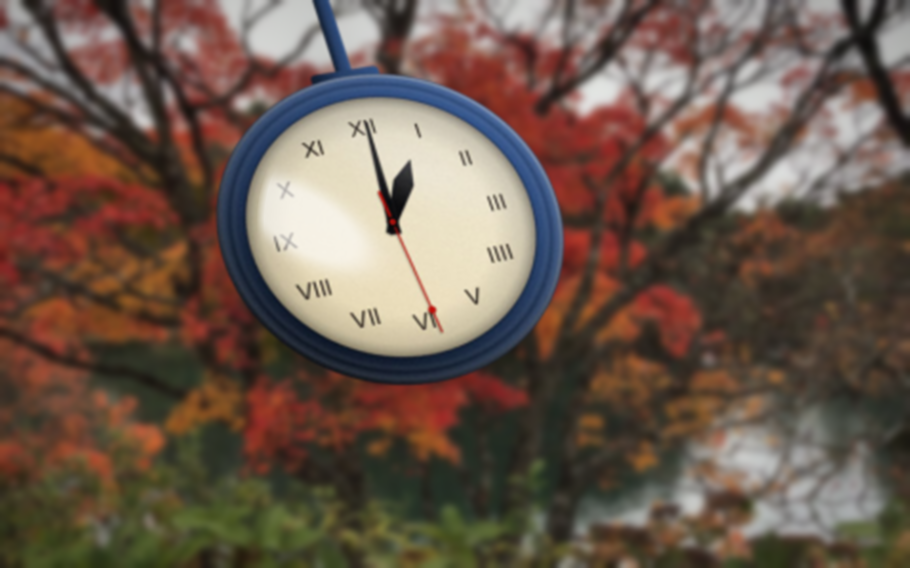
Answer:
1:00:29
